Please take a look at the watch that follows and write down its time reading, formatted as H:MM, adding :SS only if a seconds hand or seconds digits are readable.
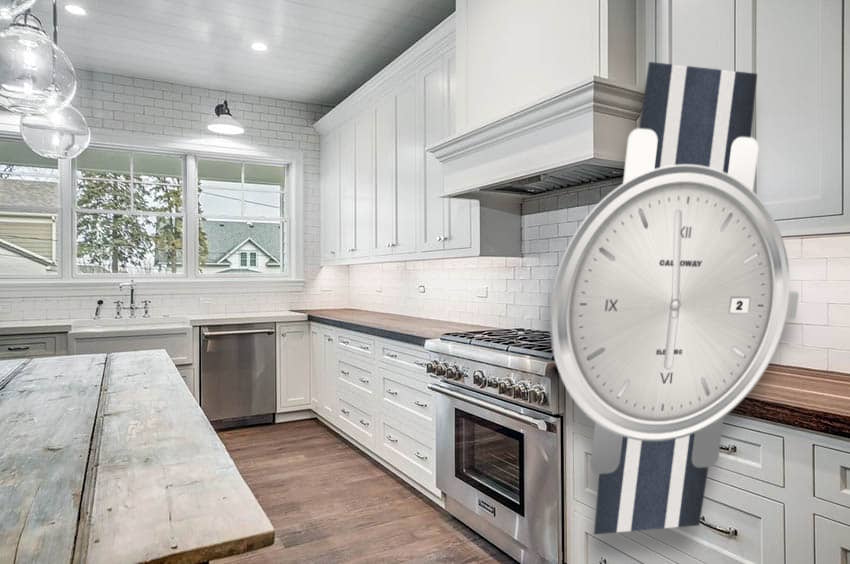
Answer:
5:59
